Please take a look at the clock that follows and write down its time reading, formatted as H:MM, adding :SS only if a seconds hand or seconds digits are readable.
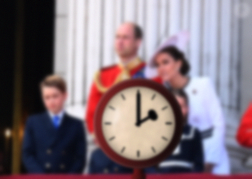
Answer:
2:00
